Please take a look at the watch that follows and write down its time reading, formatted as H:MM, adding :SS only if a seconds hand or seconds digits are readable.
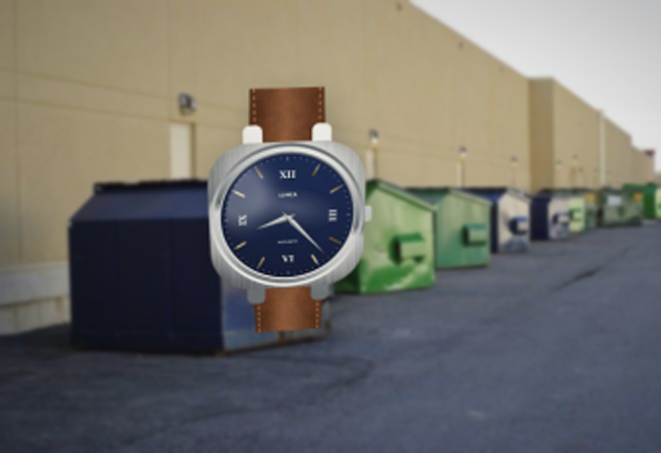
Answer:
8:23
